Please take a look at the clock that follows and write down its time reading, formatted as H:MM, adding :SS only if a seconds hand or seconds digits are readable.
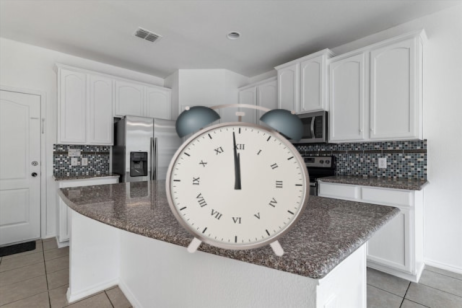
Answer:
11:59
